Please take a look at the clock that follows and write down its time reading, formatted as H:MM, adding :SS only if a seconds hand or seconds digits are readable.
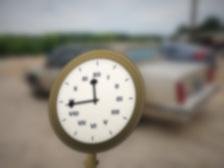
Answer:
11:44
